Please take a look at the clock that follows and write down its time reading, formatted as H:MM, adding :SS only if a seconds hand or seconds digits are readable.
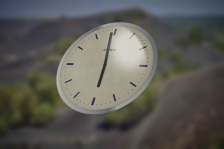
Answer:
5:59
